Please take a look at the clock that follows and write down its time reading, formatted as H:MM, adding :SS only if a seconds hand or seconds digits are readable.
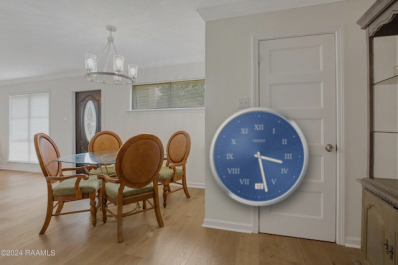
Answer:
3:28
